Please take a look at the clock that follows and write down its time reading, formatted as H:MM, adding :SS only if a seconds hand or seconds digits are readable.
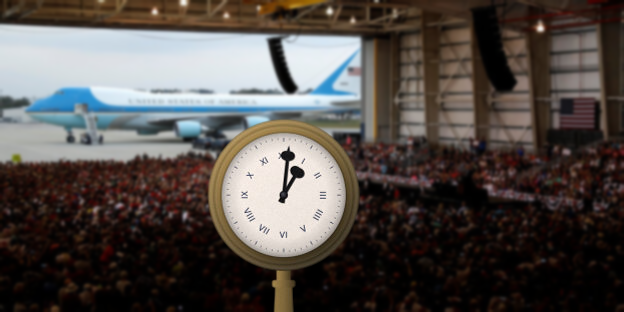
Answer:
1:01
